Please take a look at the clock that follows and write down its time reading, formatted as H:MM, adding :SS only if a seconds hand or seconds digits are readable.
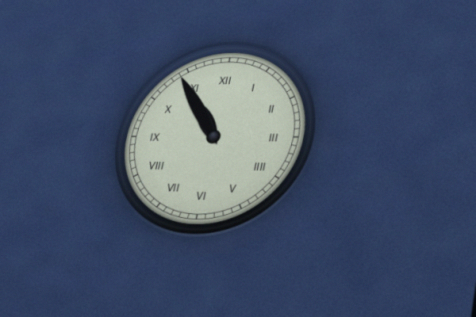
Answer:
10:54
